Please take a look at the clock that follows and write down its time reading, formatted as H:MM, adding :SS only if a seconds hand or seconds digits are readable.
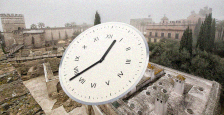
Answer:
12:38
